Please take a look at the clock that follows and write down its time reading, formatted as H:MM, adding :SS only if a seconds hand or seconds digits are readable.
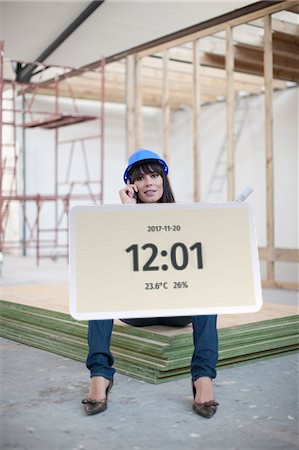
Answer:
12:01
